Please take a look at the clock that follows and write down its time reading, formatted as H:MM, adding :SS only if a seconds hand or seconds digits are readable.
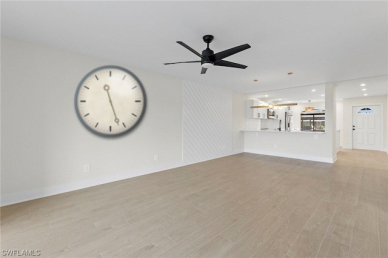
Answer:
11:27
